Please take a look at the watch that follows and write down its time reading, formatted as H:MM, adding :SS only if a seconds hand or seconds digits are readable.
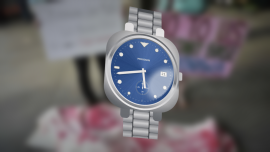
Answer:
5:43
